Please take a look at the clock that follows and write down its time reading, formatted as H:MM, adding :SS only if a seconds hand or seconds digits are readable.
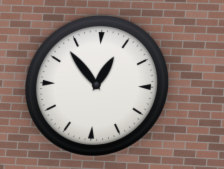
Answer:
12:53
